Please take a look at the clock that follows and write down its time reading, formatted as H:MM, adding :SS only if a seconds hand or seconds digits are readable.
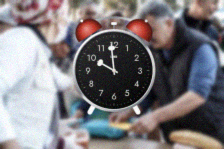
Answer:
9:59
